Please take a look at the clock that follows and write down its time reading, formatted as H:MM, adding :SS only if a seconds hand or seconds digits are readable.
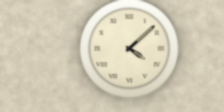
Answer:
4:08
